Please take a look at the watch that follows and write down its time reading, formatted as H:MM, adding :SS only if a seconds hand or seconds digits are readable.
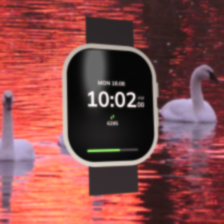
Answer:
10:02
